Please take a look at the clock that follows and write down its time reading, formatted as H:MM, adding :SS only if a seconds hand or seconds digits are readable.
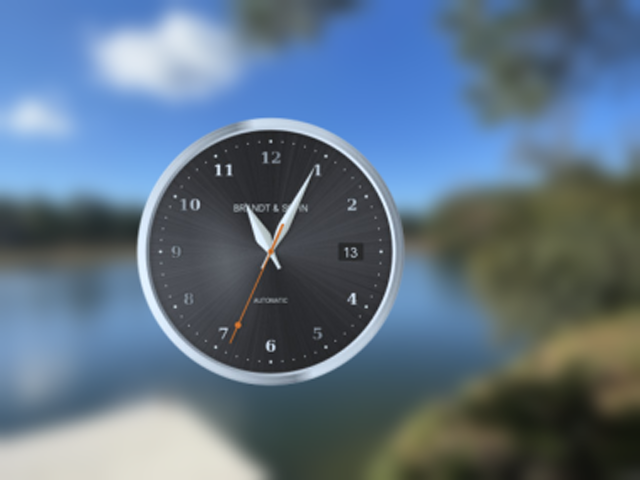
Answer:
11:04:34
